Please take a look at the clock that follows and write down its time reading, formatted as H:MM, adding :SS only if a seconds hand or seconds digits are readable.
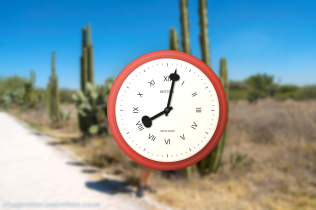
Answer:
8:02
